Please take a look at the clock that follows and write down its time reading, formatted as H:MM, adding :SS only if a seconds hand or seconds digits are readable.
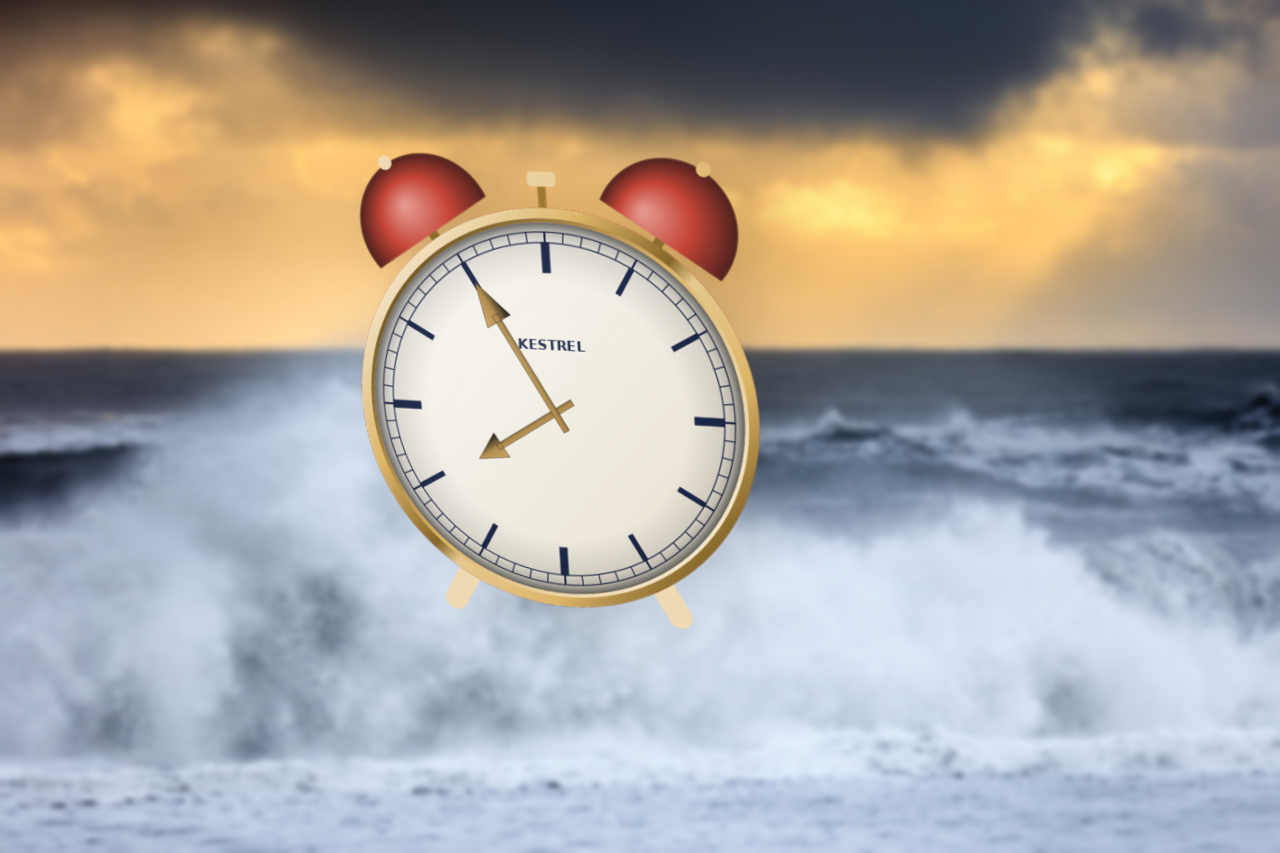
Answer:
7:55
